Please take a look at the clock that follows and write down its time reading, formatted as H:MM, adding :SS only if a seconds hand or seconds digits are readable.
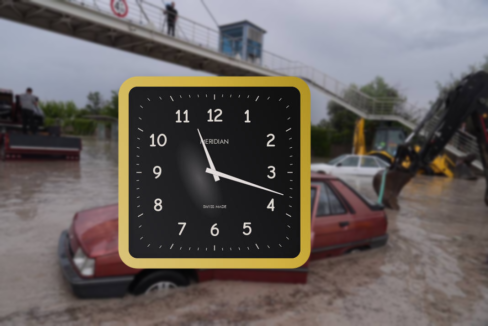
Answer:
11:18
